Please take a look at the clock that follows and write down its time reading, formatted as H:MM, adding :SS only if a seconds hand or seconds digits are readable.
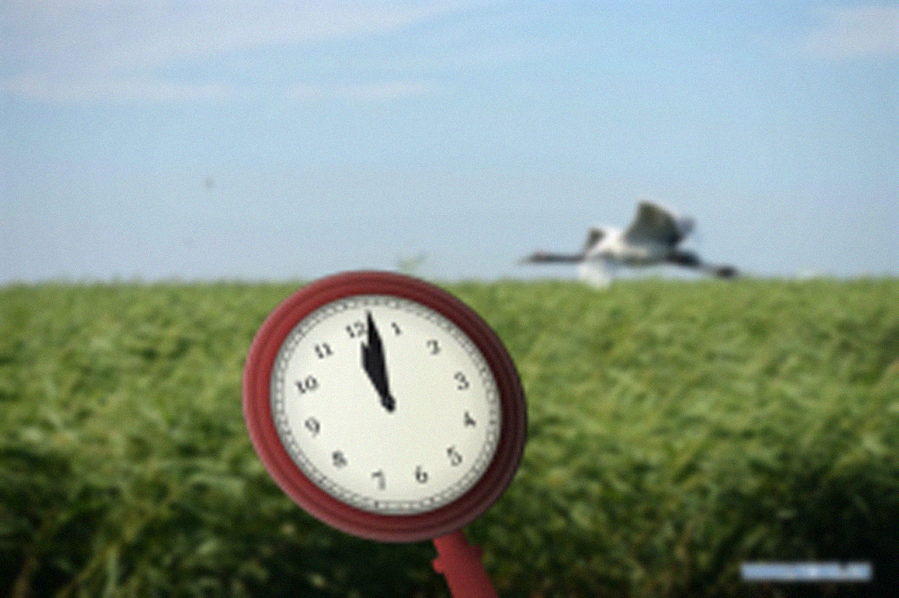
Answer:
12:02
